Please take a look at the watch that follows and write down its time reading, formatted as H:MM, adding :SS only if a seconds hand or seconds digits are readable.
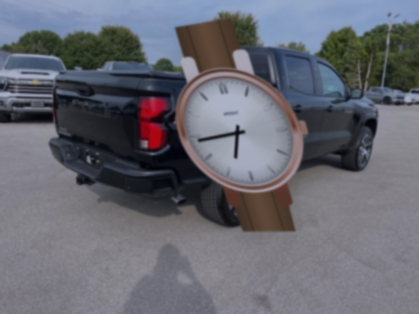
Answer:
6:44
